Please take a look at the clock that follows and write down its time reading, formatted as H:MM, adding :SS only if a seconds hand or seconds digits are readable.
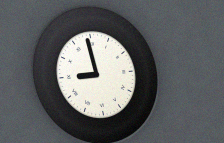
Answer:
8:59
